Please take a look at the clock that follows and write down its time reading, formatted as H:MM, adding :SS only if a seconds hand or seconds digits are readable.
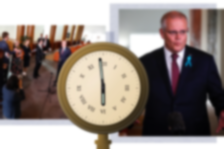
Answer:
5:59
